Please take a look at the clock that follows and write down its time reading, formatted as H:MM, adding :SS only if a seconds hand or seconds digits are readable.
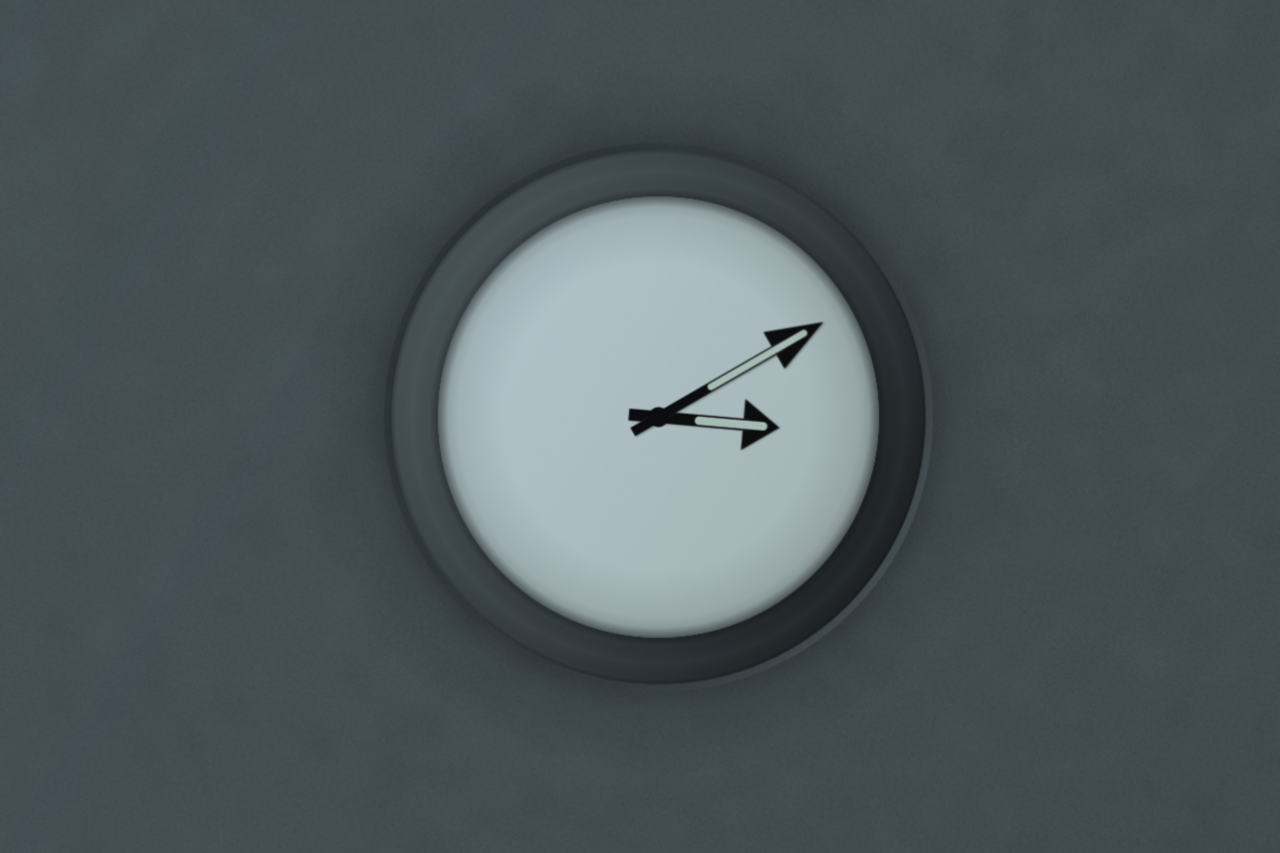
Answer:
3:10
